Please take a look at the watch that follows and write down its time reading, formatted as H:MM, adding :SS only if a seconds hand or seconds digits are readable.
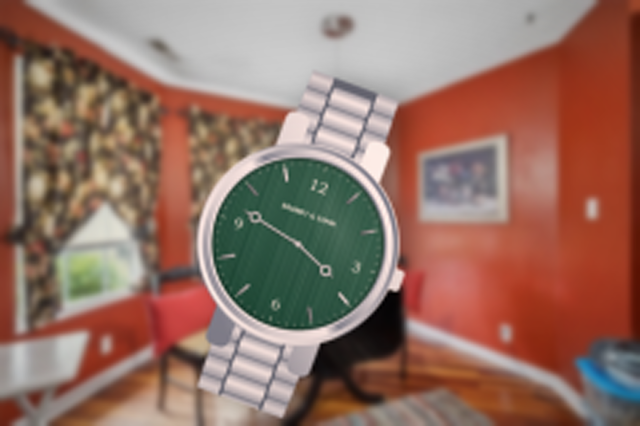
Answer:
3:47
